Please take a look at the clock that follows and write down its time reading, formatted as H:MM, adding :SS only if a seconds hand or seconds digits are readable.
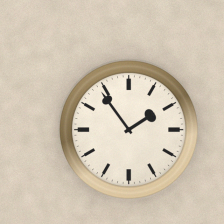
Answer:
1:54
